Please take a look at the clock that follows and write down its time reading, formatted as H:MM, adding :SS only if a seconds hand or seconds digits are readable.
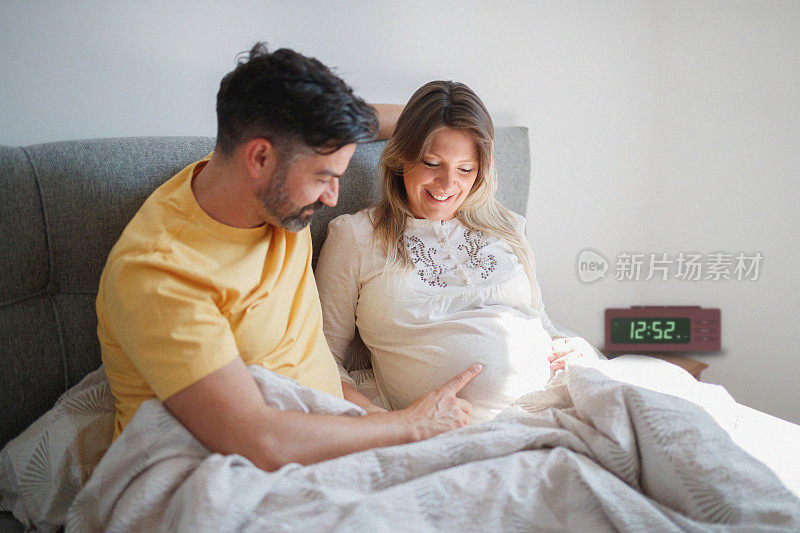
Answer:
12:52
